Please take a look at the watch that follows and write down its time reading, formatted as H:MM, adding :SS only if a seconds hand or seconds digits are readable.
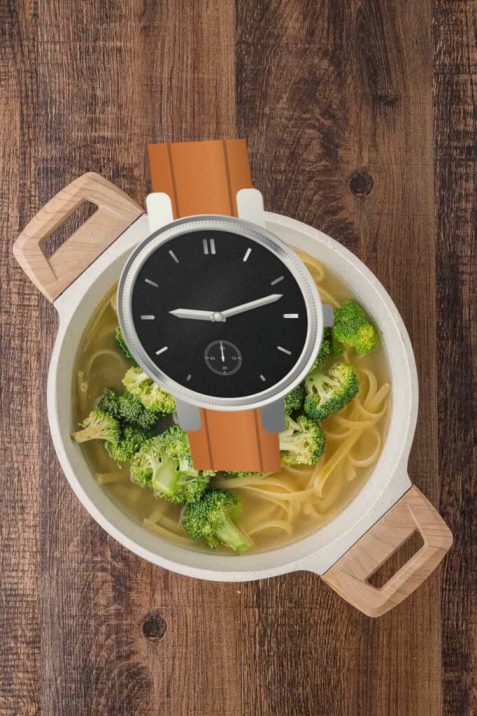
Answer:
9:12
